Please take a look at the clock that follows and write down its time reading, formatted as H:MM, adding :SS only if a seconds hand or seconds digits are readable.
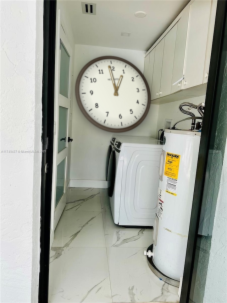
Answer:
12:59
